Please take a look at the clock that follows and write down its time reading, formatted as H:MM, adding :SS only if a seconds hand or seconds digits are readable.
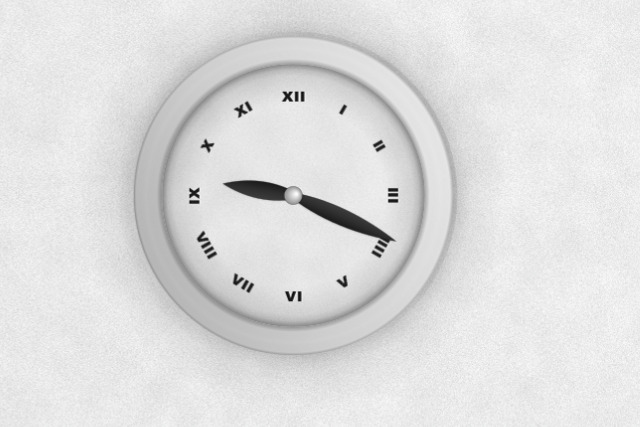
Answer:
9:19
